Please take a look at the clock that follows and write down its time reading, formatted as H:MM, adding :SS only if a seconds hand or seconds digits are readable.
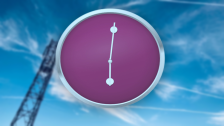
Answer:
6:01
